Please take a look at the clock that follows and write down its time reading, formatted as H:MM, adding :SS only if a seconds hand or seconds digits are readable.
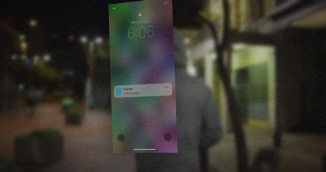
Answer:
6:06
